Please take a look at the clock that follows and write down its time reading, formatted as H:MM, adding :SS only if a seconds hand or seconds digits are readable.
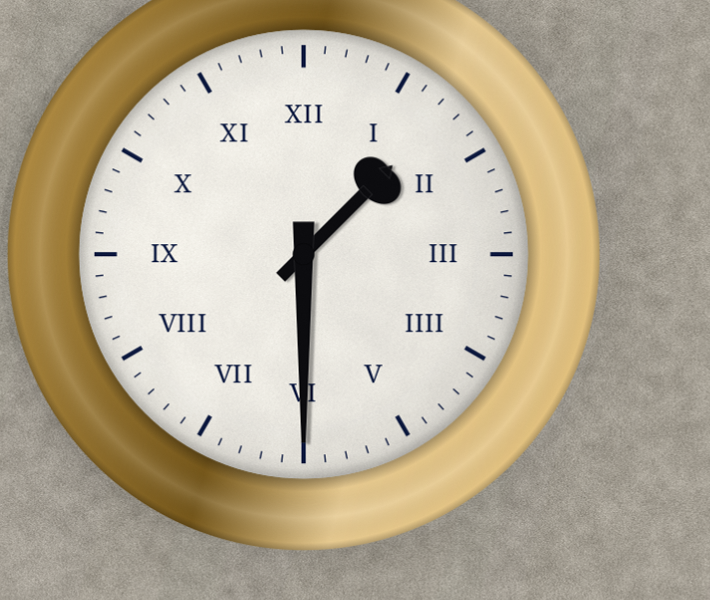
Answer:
1:30
